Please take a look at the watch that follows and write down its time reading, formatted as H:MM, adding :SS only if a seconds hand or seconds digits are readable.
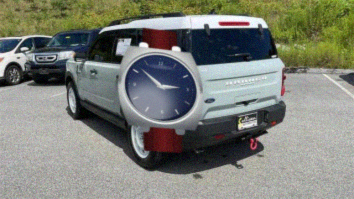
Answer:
2:52
